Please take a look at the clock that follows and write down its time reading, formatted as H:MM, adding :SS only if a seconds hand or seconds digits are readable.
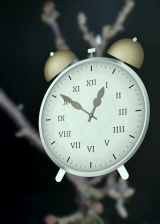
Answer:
12:51
